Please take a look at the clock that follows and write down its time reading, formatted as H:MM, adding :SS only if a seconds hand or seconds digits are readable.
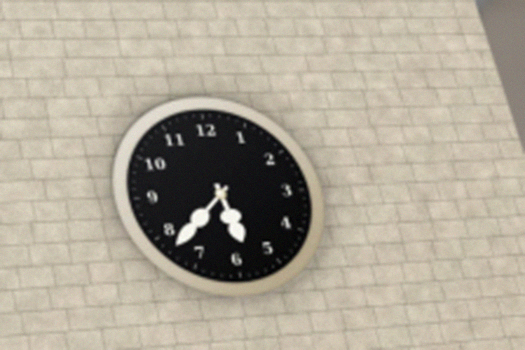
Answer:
5:38
